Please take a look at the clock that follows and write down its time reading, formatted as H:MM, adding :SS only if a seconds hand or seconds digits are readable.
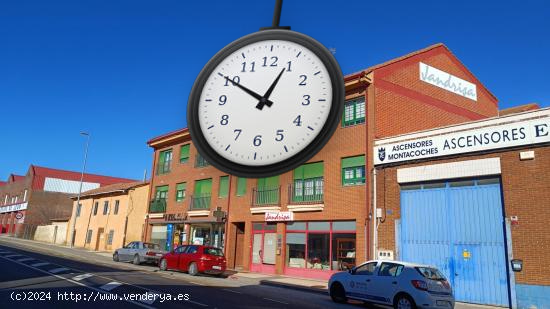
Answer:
12:50
